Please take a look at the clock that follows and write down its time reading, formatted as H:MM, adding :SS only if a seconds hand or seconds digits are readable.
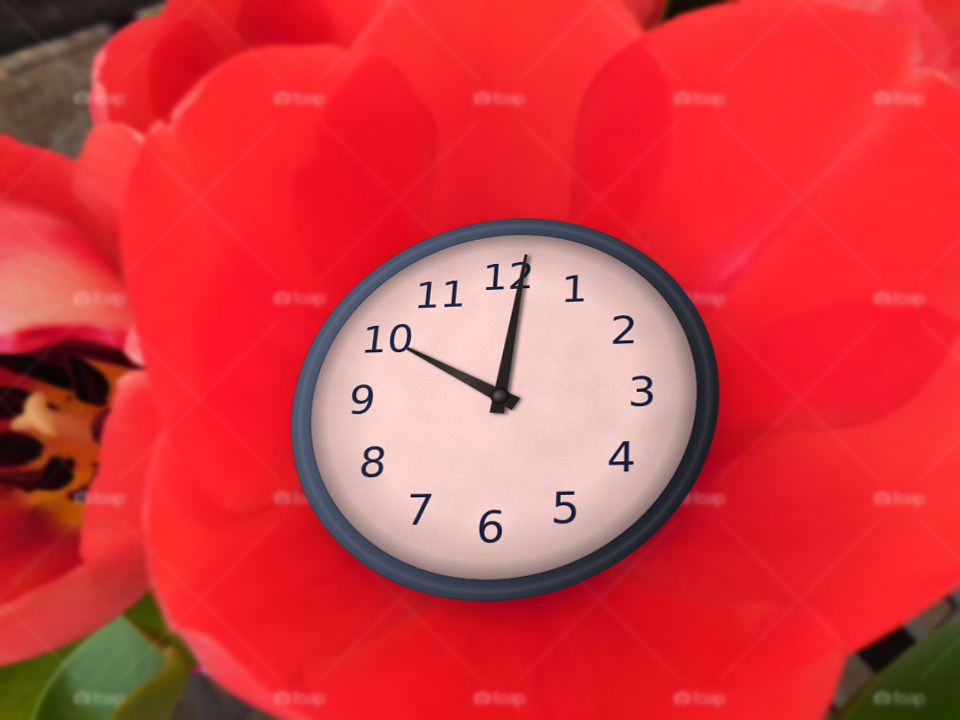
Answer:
10:01
